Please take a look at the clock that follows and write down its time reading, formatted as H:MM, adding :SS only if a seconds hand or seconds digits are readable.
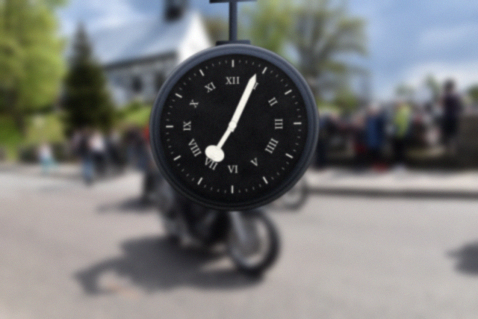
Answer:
7:04
